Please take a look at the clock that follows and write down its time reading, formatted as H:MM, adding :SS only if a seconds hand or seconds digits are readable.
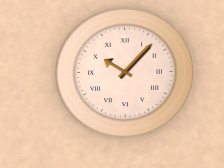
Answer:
10:07
